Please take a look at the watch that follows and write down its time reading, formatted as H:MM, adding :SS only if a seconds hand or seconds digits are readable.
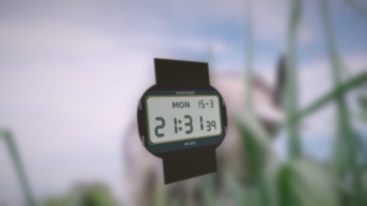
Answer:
21:31:39
